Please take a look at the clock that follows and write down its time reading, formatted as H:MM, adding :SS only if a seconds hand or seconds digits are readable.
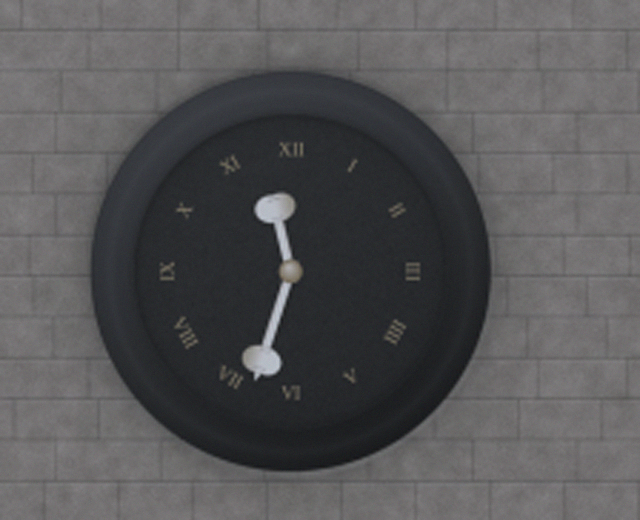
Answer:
11:33
